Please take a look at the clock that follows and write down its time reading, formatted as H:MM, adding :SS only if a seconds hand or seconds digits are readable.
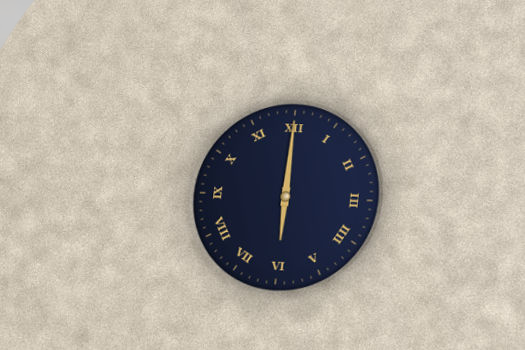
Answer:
6:00
